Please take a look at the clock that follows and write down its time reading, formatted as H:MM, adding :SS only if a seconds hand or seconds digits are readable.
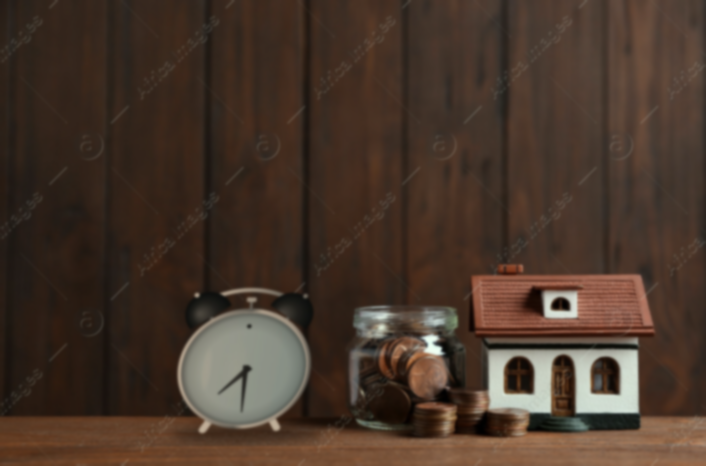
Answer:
7:30
